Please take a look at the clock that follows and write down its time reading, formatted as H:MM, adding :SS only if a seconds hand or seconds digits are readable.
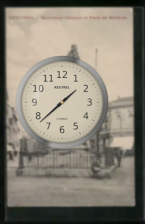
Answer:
1:38
